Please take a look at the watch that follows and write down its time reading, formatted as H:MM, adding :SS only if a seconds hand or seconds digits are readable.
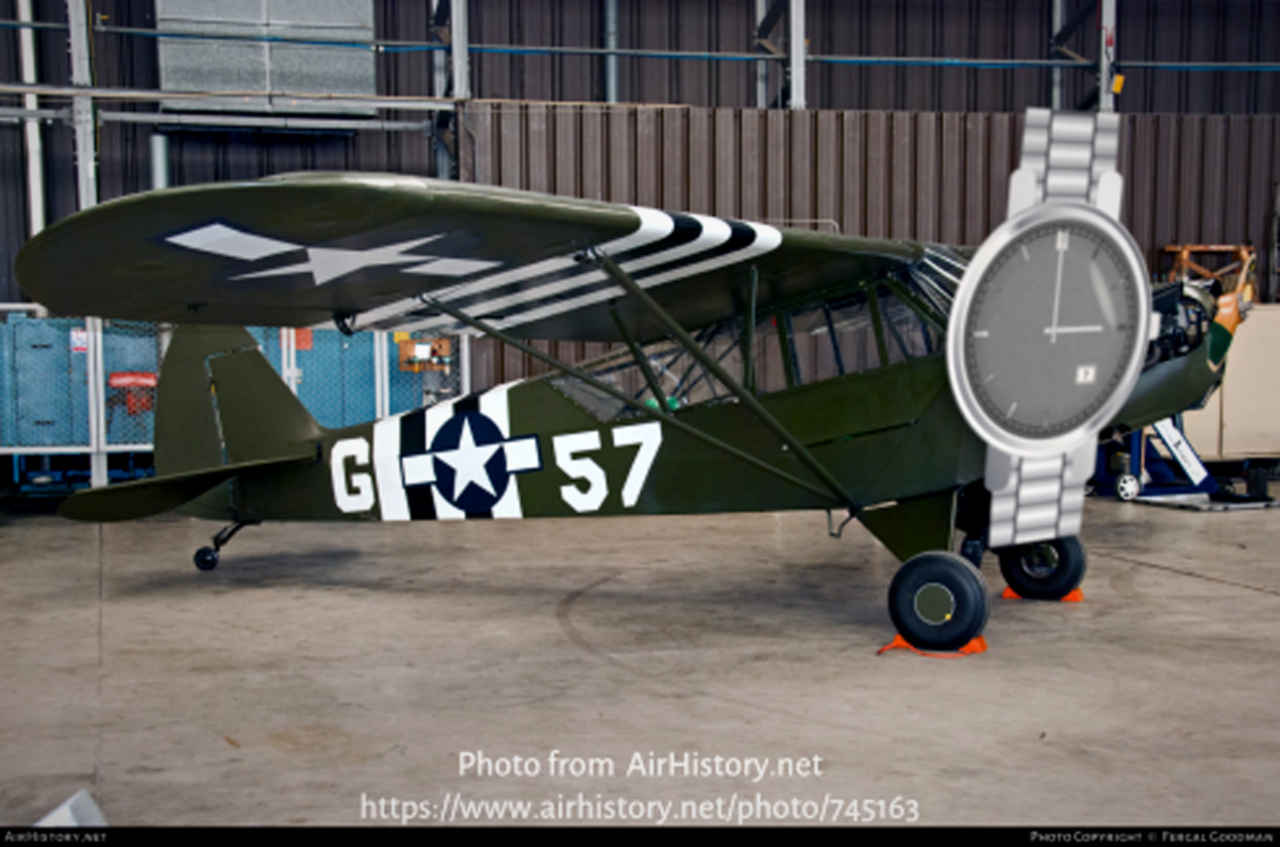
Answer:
3:00
